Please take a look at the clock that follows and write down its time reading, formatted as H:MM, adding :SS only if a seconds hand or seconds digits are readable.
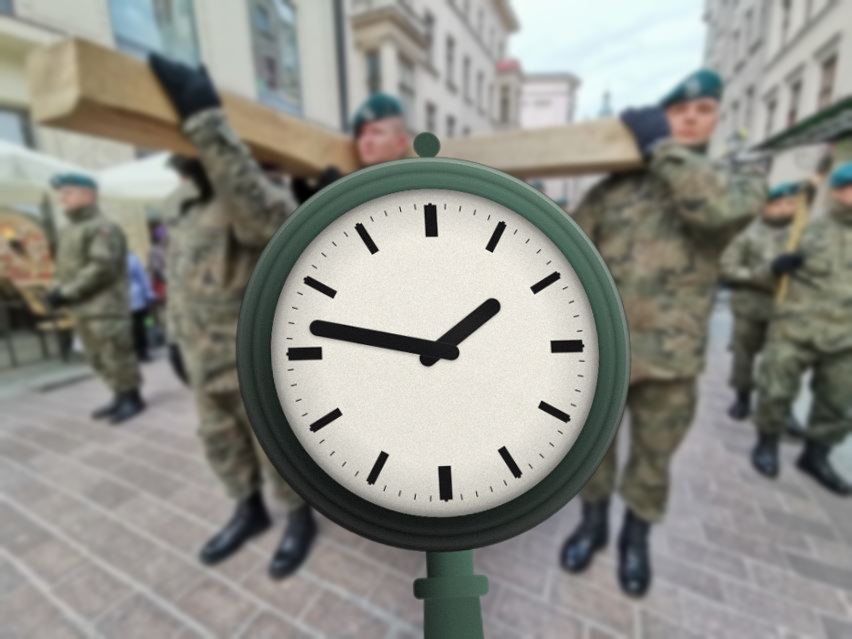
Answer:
1:47
